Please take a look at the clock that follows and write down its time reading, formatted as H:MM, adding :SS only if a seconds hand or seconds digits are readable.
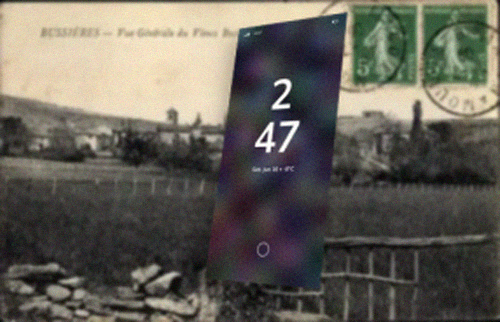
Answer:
2:47
